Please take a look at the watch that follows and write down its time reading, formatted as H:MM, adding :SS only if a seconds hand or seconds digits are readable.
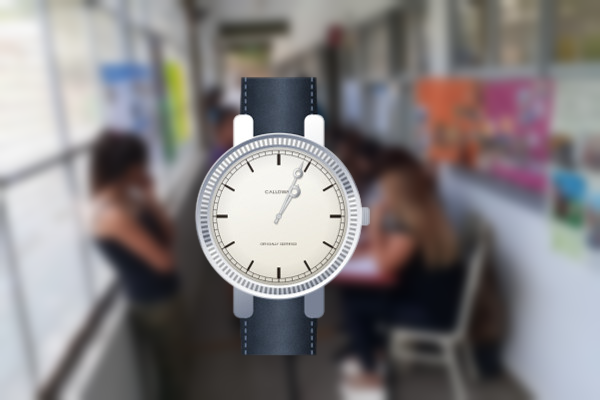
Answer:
1:04
